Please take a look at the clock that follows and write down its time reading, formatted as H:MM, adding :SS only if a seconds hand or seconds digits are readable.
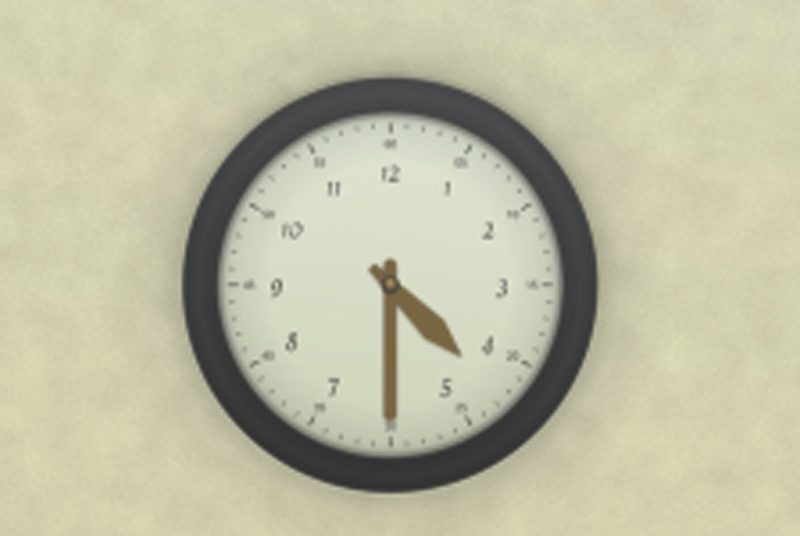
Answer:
4:30
